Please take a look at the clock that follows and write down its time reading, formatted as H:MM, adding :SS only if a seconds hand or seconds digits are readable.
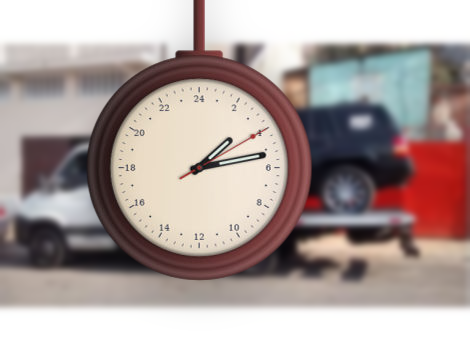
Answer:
3:13:10
